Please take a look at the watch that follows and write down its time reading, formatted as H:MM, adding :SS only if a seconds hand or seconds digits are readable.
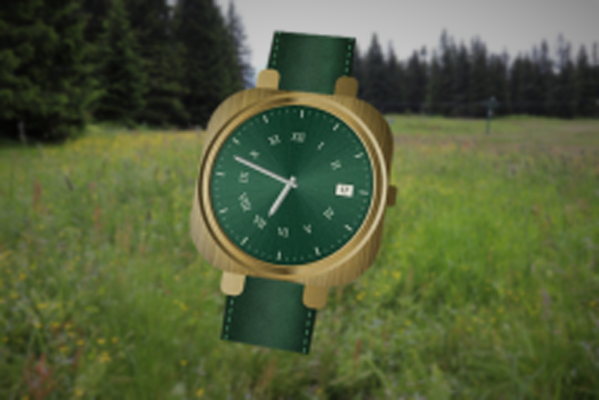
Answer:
6:48
